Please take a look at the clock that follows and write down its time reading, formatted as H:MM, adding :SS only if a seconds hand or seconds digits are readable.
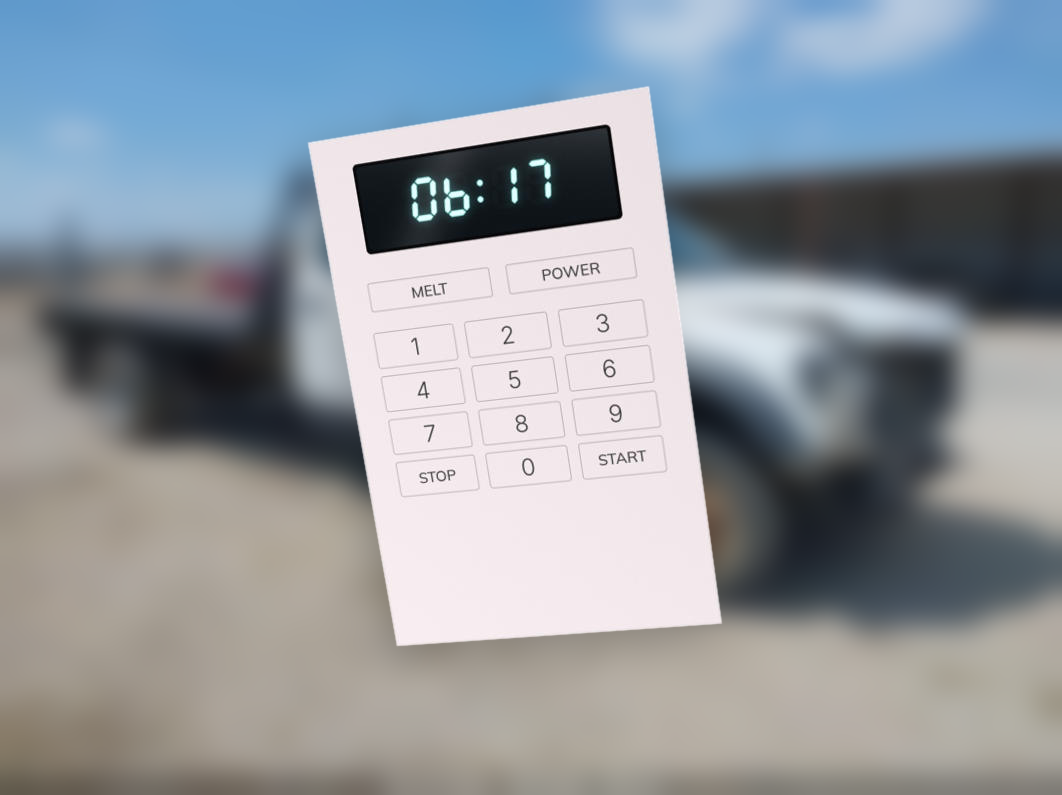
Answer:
6:17
